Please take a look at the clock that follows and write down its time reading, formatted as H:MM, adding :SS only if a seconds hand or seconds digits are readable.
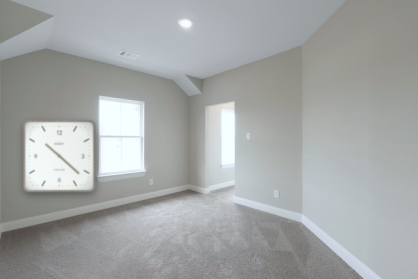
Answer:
10:22
